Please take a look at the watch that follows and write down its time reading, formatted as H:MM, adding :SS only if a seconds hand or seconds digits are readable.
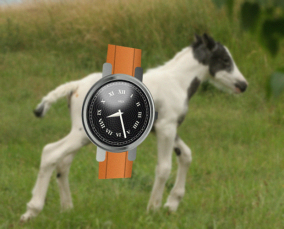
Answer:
8:27
